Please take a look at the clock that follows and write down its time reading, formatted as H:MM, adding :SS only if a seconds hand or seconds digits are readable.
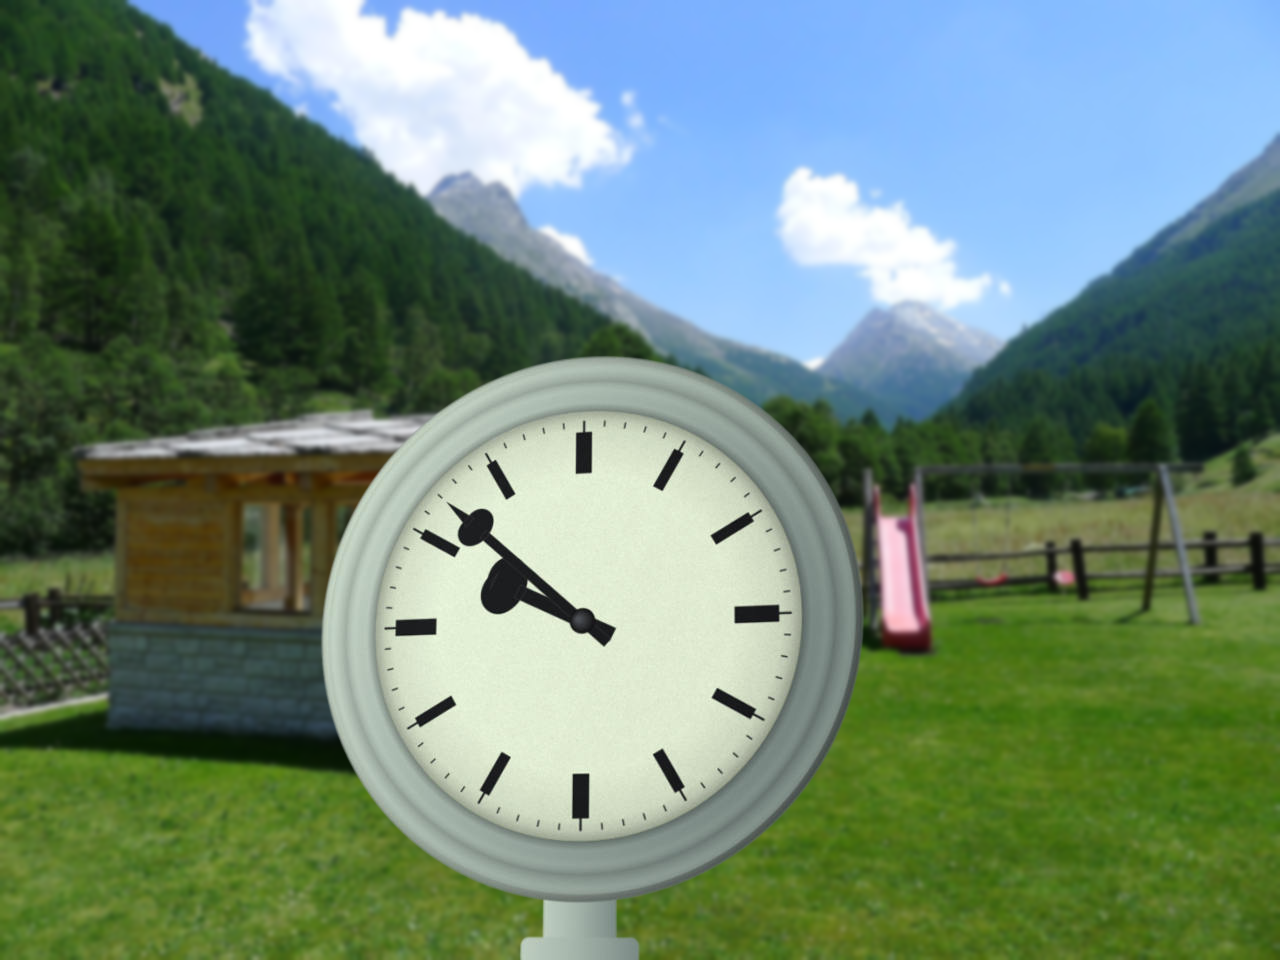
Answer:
9:52
